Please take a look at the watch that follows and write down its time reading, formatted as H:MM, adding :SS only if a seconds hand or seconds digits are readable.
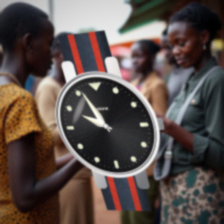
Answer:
9:56
